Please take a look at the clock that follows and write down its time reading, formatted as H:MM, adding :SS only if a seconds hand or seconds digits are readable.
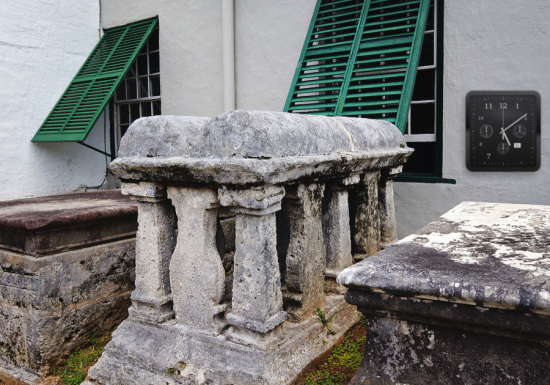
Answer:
5:09
